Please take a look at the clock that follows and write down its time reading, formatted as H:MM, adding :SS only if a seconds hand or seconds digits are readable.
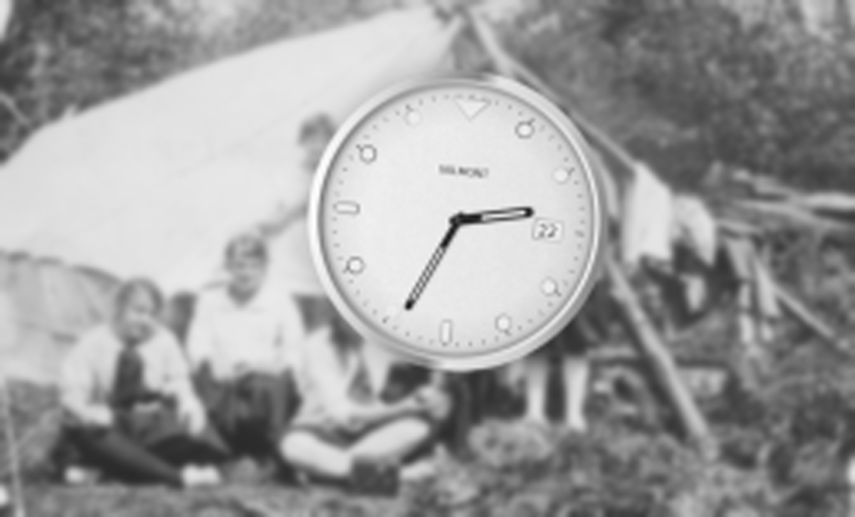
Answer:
2:34
